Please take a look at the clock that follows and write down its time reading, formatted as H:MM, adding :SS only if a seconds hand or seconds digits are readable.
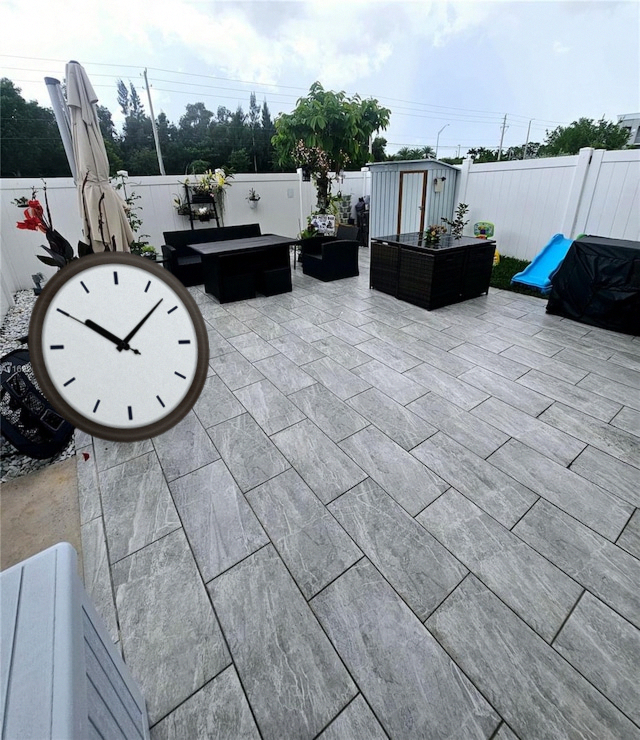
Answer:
10:07:50
